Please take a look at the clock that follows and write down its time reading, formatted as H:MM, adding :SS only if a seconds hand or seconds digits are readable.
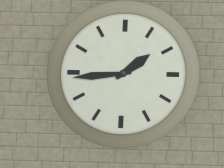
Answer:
1:44
